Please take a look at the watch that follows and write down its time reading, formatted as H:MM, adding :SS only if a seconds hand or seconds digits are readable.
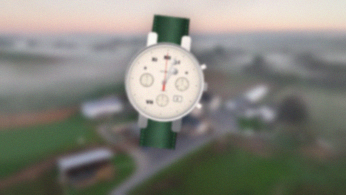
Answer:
1:03
